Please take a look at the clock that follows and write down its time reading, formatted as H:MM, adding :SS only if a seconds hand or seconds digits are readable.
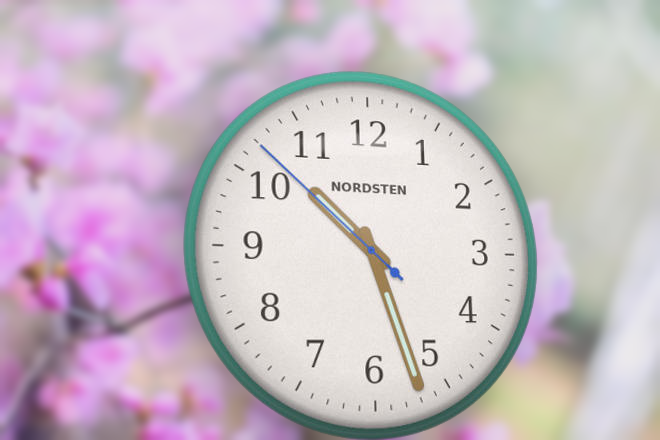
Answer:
10:26:52
